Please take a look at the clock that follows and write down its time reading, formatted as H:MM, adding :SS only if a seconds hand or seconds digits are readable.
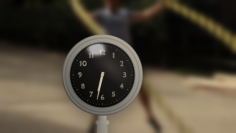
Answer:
6:32
